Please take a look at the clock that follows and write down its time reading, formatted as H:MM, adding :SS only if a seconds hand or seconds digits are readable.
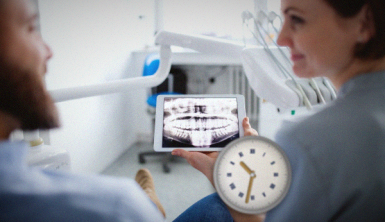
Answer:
10:32
